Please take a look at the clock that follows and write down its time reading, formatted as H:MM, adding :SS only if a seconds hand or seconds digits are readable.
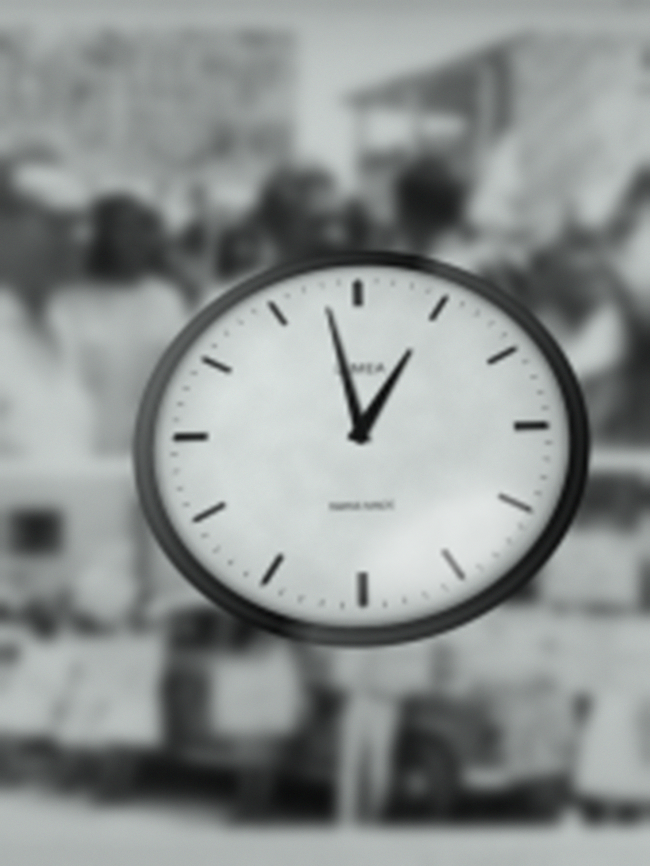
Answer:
12:58
